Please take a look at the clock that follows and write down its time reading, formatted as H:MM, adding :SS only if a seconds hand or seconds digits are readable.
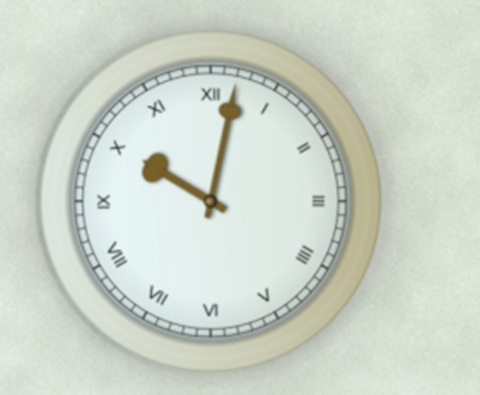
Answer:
10:02
